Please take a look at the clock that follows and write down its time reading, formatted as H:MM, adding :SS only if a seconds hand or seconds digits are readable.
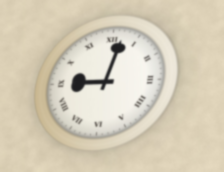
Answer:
9:02
